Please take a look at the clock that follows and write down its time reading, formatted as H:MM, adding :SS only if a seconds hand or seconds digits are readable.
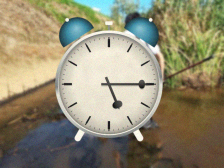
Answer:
5:15
